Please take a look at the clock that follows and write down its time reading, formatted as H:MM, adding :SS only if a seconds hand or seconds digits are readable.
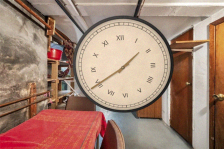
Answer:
1:40
